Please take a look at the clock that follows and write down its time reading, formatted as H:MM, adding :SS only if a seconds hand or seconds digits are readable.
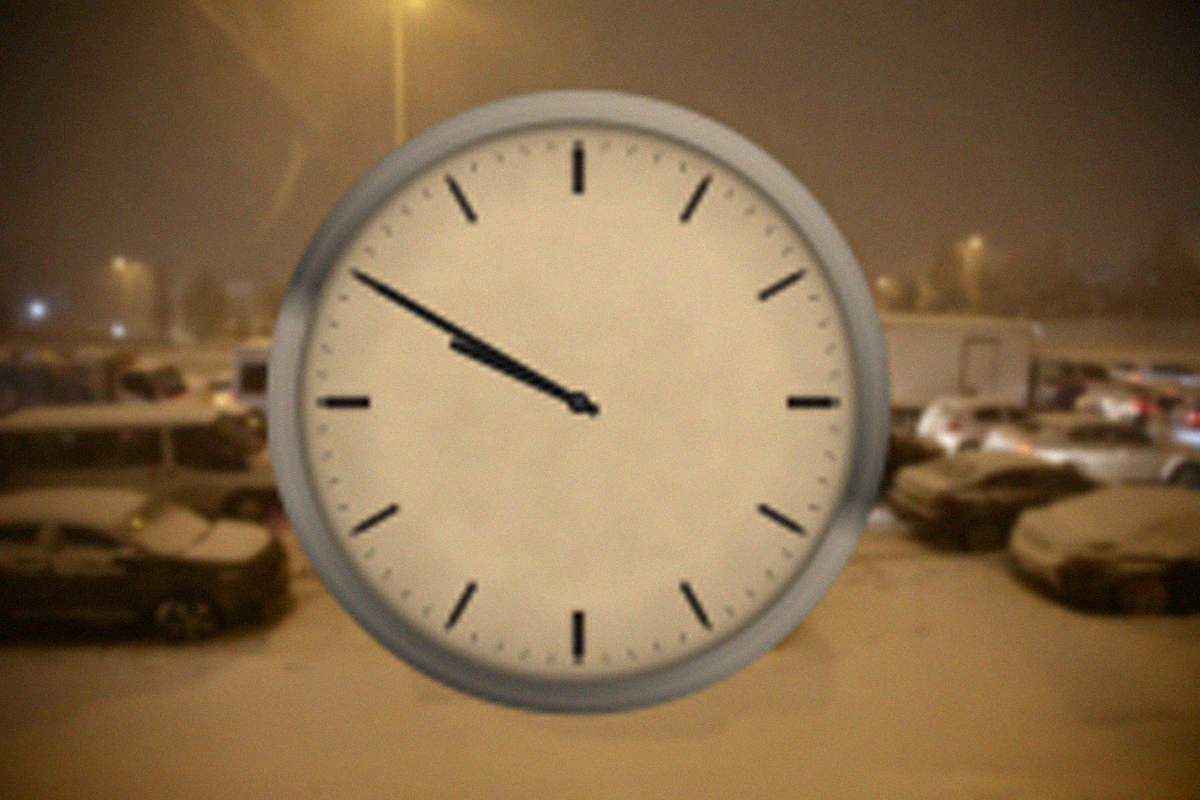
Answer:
9:50
